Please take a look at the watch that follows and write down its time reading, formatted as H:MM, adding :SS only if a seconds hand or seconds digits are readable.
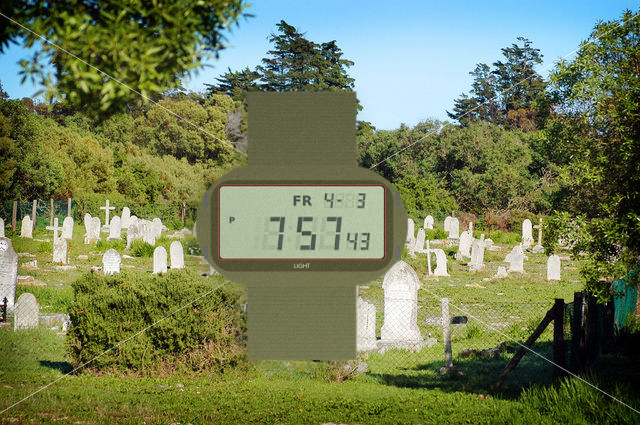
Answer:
7:57:43
